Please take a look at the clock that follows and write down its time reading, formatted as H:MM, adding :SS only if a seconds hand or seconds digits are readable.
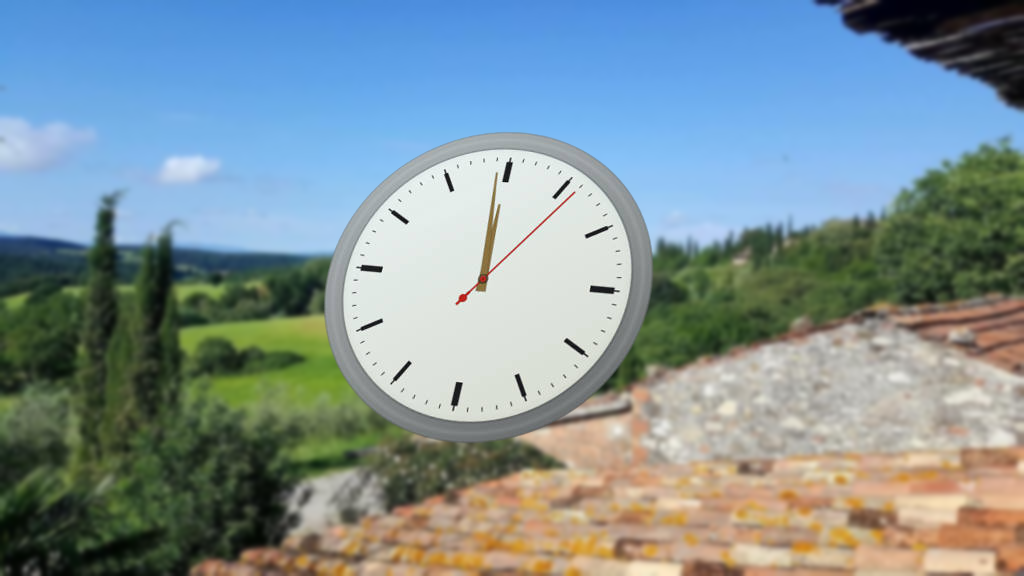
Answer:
11:59:06
